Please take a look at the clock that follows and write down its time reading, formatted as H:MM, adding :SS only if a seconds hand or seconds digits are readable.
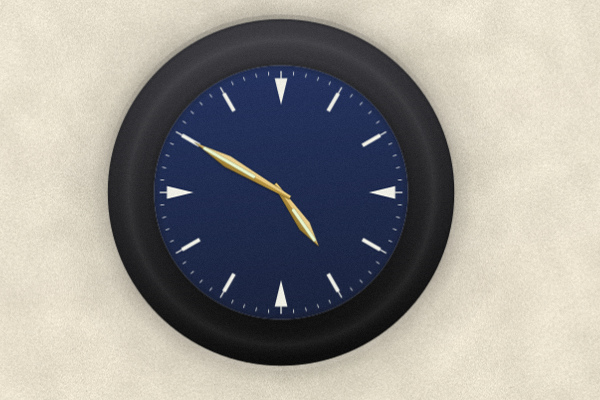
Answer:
4:50
